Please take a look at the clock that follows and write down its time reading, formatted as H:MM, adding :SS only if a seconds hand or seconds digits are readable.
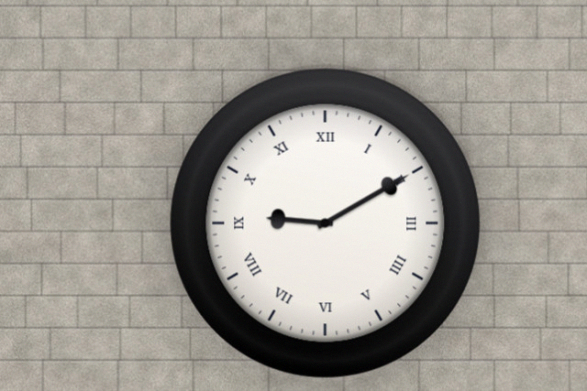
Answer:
9:10
